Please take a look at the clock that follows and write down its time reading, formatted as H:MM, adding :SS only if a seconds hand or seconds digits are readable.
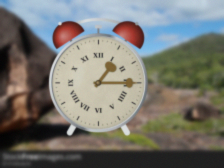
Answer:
1:15
